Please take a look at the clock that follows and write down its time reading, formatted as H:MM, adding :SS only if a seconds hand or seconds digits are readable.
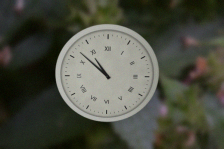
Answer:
10:52
